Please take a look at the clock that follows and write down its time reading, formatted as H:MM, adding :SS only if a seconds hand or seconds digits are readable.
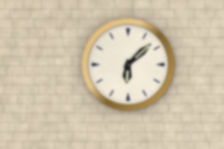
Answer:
6:08
